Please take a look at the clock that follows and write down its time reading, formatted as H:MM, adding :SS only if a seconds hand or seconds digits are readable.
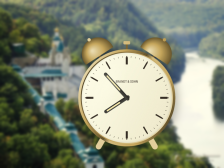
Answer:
7:53
